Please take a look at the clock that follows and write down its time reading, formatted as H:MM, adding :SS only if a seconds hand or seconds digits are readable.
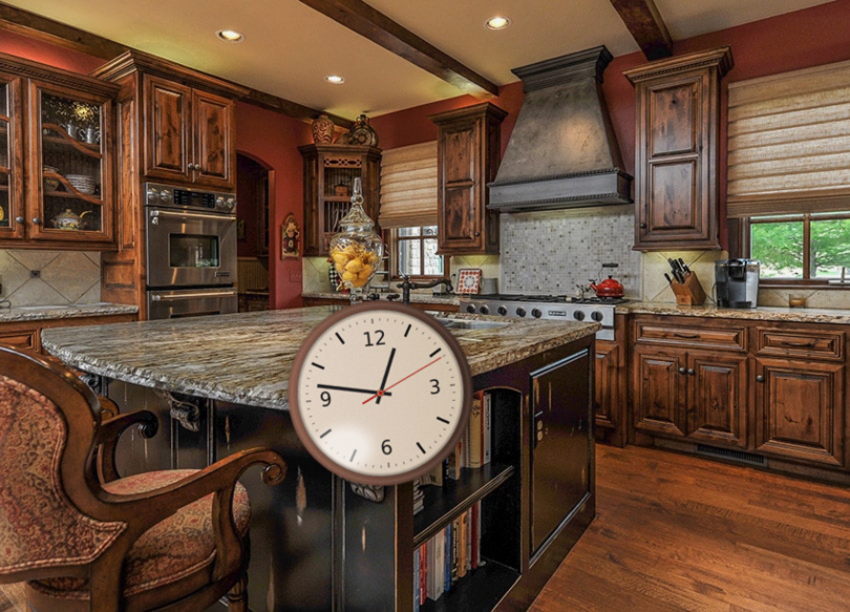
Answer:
12:47:11
